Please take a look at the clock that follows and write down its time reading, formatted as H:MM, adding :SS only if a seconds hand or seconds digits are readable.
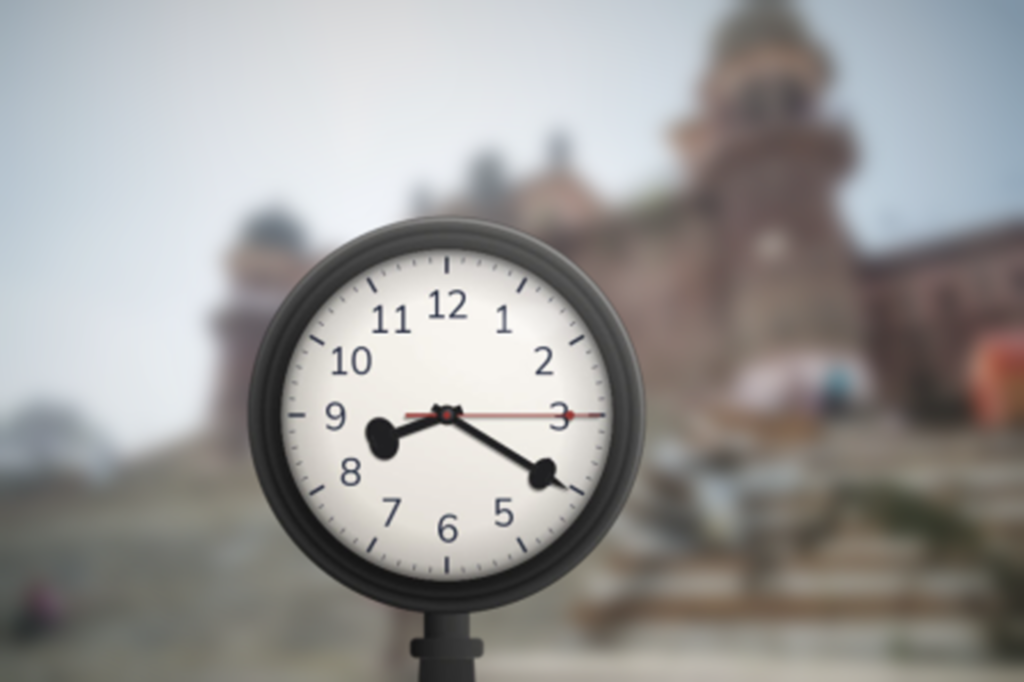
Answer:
8:20:15
